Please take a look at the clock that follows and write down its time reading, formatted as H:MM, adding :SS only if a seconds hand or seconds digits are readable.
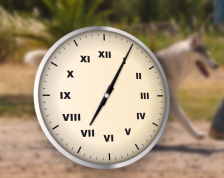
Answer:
7:05
